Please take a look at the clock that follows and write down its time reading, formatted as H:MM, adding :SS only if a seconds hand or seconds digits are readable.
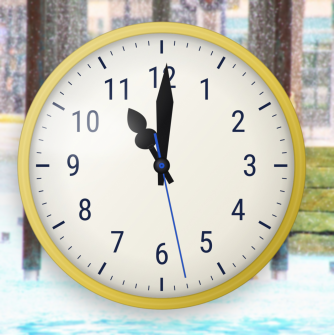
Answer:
11:00:28
